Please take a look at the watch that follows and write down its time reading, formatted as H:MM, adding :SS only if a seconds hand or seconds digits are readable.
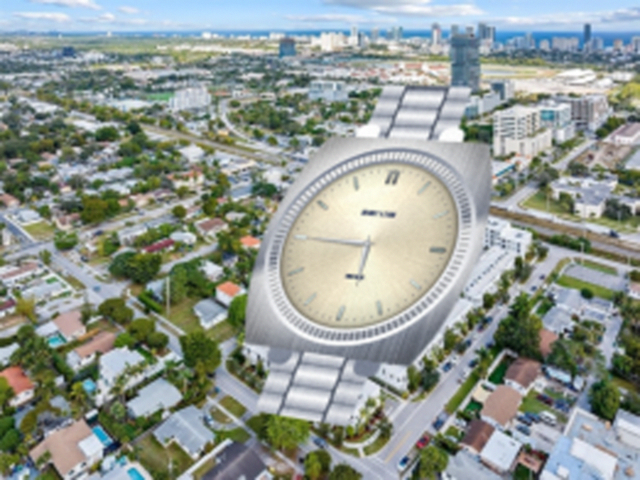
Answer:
5:45
